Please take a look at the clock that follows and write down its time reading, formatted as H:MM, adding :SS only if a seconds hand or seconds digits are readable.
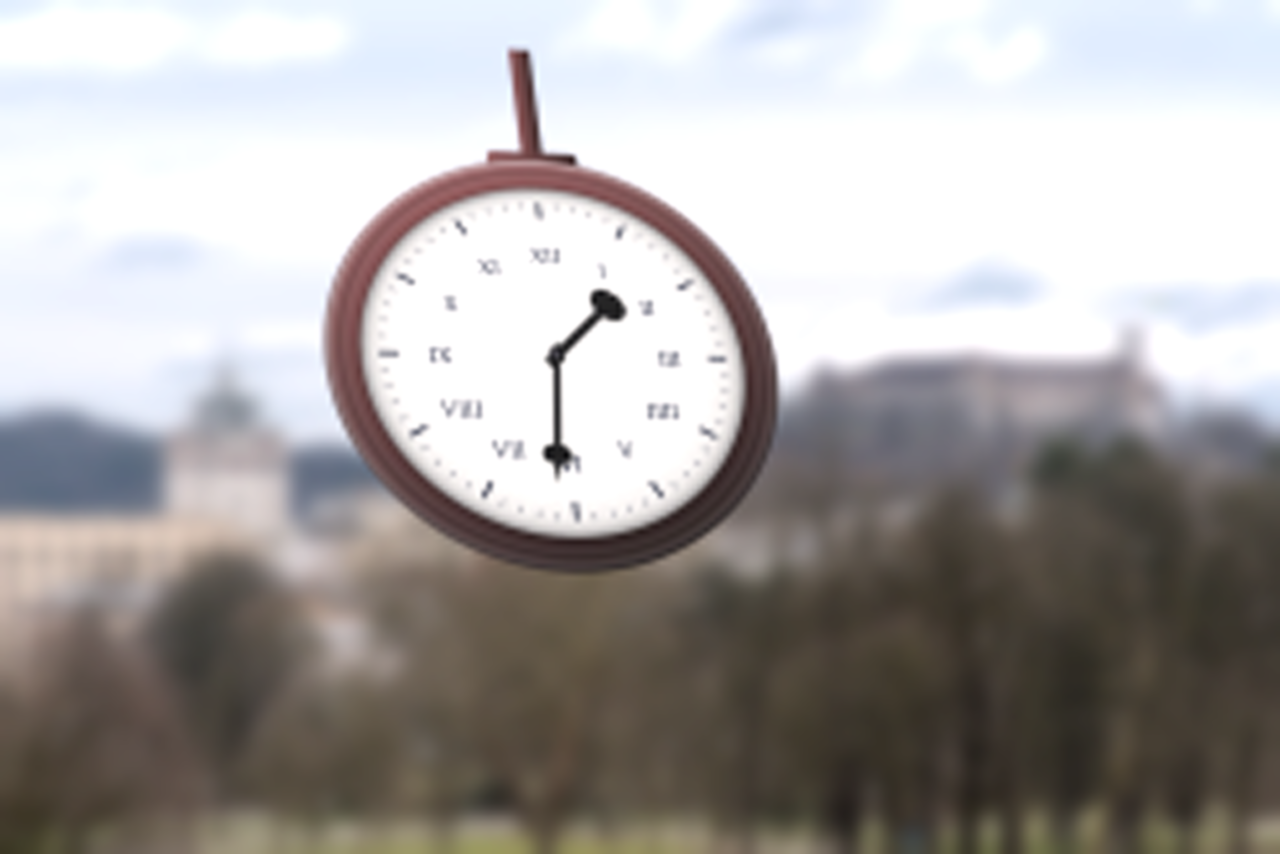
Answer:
1:31
